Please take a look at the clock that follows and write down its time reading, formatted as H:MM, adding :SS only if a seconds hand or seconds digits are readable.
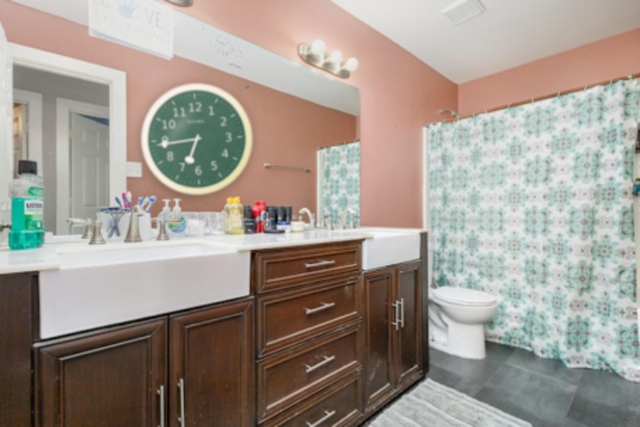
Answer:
6:44
